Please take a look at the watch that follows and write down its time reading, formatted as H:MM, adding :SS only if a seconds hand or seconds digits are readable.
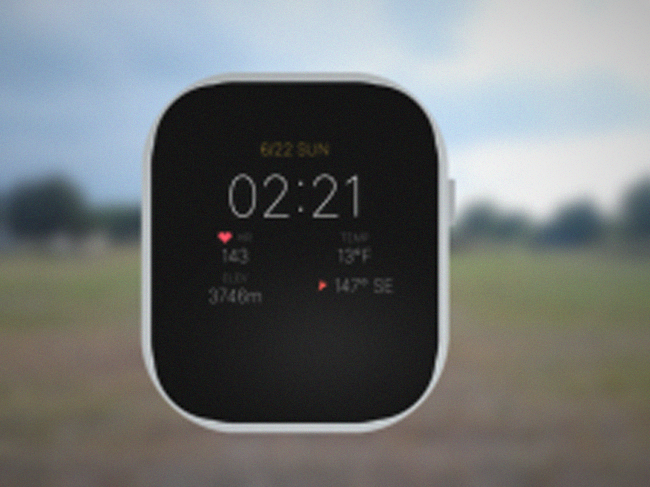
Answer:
2:21
